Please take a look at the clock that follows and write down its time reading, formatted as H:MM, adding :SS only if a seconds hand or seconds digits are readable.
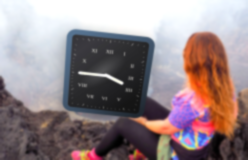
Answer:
3:45
